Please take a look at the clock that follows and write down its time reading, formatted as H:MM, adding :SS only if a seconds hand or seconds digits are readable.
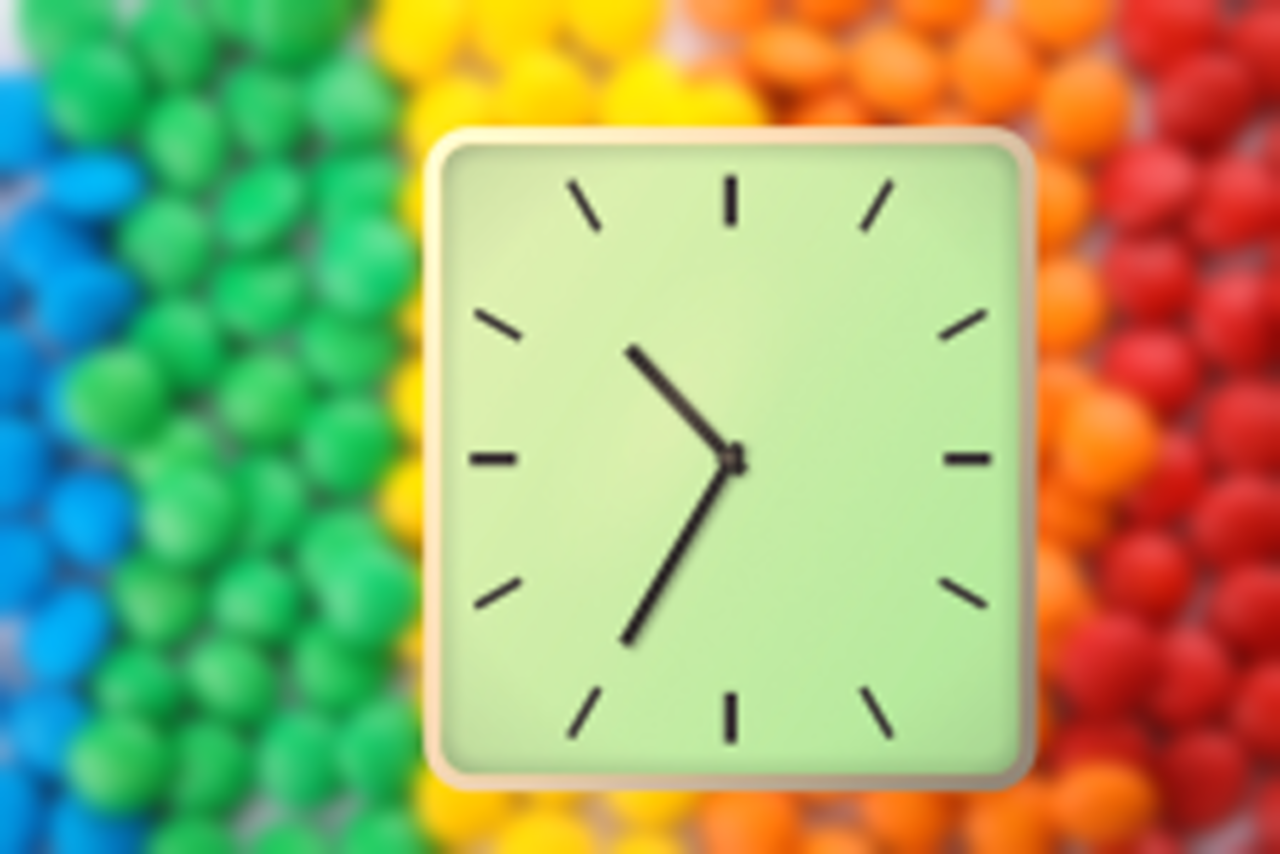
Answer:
10:35
